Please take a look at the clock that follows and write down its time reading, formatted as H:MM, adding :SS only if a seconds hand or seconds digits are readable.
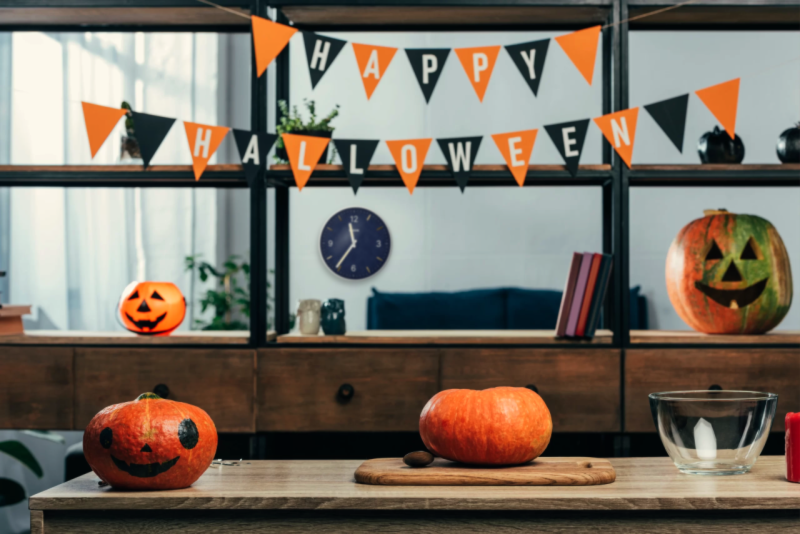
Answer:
11:36
